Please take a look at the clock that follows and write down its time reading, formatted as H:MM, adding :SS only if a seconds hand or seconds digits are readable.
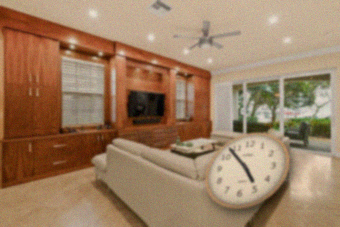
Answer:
4:53
